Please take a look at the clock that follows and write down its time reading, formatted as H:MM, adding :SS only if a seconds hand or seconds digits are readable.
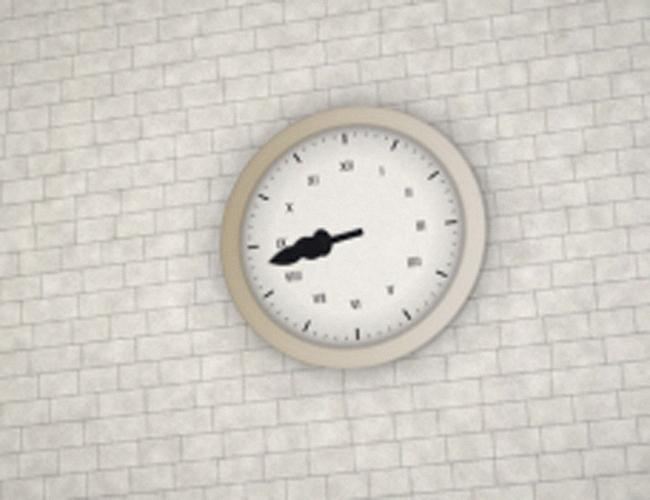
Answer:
8:43
